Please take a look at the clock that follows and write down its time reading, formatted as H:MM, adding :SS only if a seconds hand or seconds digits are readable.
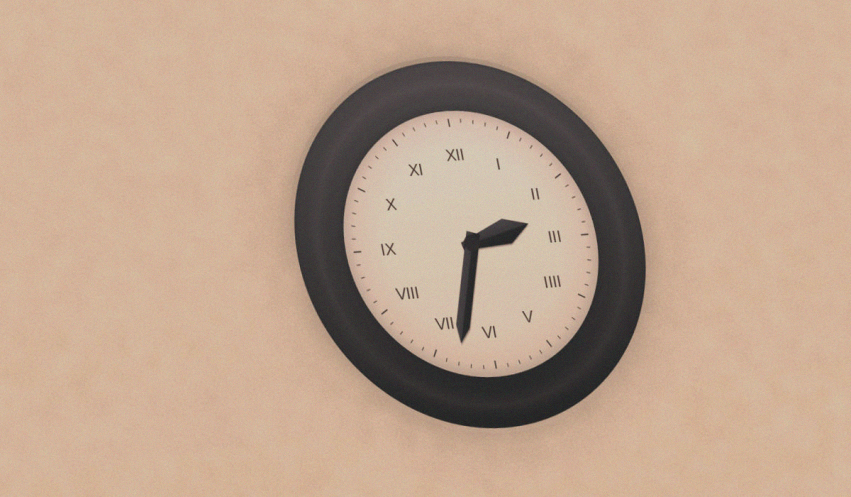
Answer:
2:33
